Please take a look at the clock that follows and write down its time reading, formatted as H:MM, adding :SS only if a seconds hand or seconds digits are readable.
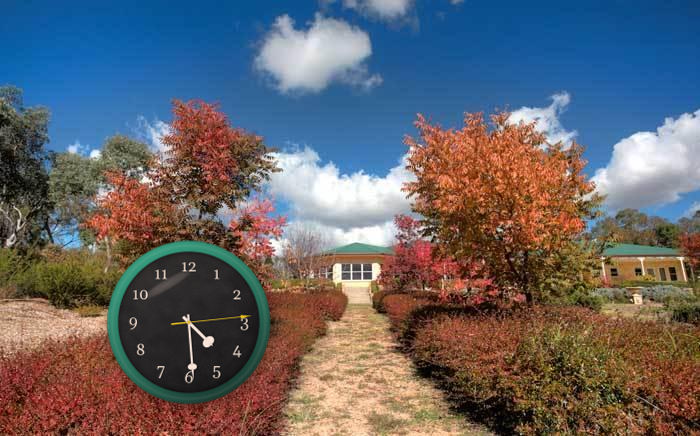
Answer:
4:29:14
